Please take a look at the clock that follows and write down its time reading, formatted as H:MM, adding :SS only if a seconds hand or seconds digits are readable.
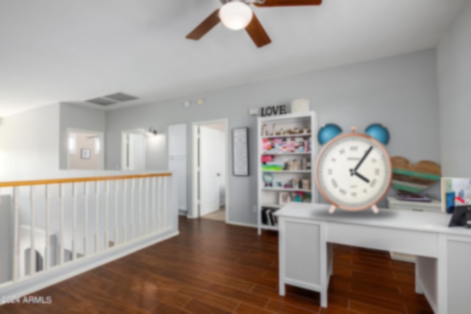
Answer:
4:06
